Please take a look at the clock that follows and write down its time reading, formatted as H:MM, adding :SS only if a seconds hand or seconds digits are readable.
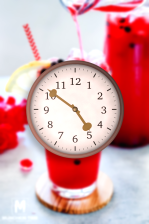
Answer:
4:51
